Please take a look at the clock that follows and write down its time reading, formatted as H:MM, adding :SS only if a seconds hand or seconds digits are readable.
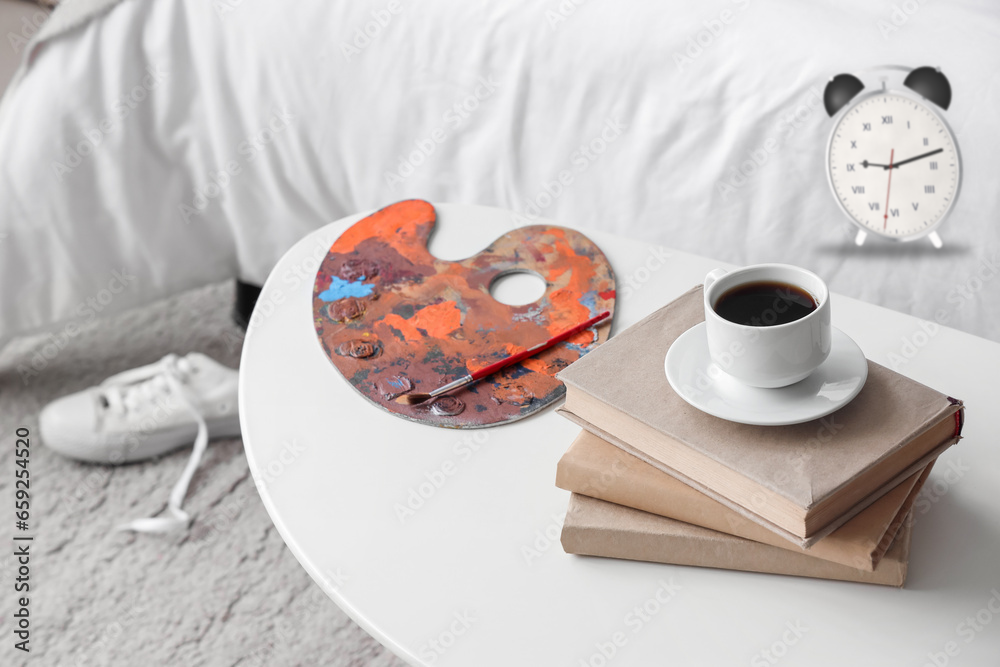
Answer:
9:12:32
